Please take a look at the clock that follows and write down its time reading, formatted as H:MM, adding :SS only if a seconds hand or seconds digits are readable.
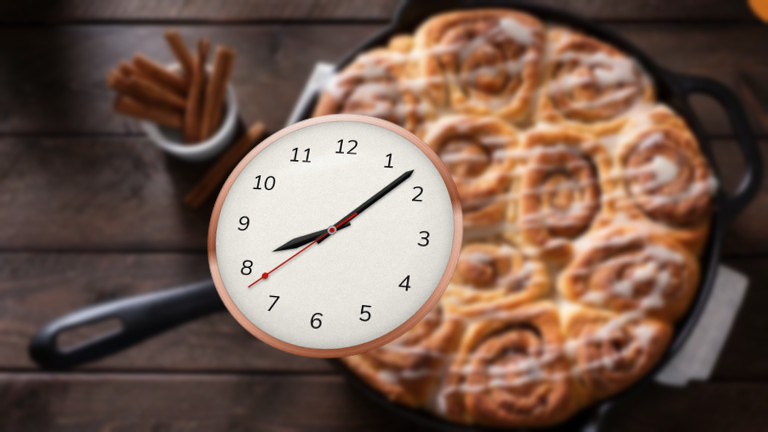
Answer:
8:07:38
